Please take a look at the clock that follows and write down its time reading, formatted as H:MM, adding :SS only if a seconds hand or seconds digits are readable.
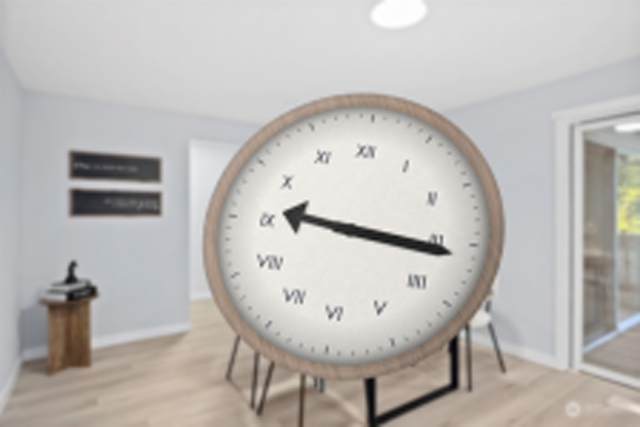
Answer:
9:16
